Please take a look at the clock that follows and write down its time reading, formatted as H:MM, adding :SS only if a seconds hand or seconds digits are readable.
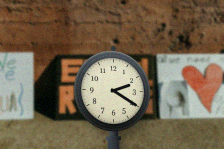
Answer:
2:20
